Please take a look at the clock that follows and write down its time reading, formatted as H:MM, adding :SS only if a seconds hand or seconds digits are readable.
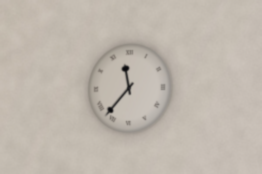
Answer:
11:37
